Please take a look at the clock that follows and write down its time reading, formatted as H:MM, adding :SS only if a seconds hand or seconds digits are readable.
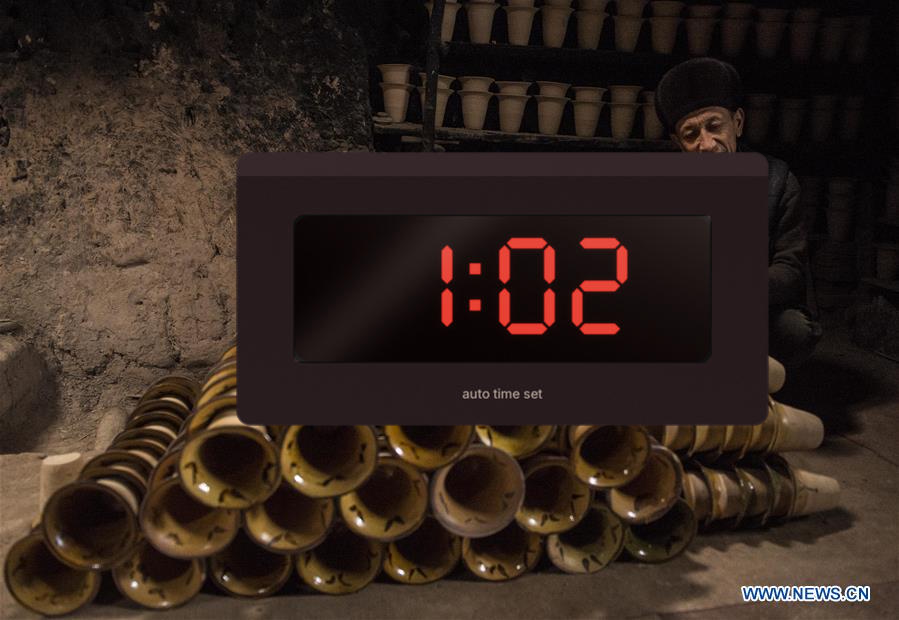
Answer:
1:02
